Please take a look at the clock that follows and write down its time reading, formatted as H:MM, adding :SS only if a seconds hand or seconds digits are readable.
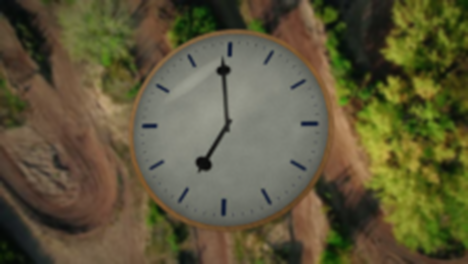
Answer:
6:59
